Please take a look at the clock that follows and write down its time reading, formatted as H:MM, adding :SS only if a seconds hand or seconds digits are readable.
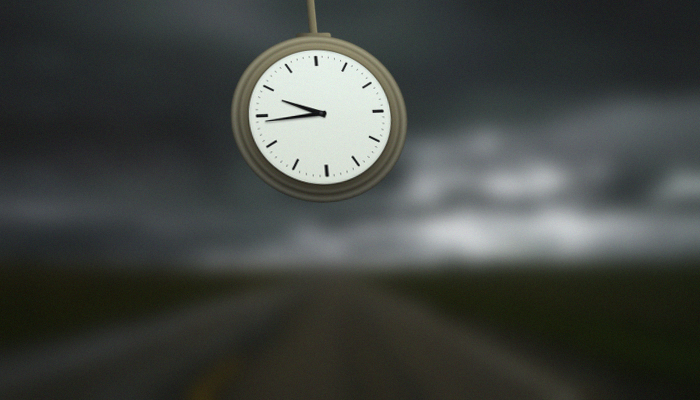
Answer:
9:44
